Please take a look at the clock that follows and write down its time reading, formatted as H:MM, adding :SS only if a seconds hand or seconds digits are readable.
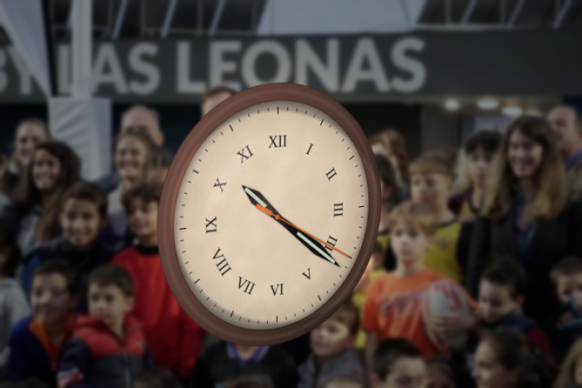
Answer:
10:21:20
